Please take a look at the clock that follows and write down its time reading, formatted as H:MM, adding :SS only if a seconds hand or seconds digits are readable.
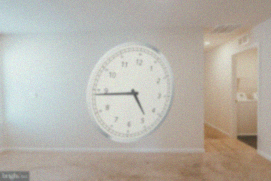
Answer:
4:44
